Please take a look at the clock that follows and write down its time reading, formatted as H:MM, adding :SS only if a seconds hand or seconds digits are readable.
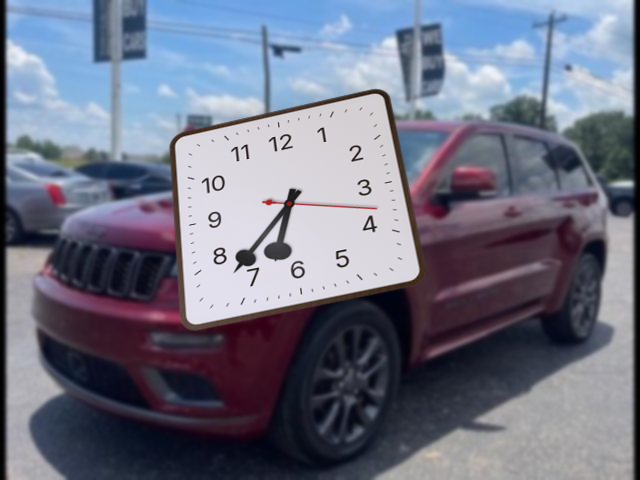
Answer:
6:37:18
